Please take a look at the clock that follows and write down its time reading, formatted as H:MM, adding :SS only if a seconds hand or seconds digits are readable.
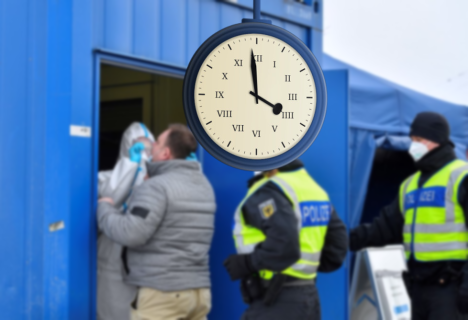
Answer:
3:59
